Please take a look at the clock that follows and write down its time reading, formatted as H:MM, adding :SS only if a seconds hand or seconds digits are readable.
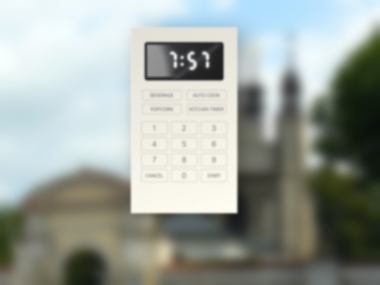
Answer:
7:57
